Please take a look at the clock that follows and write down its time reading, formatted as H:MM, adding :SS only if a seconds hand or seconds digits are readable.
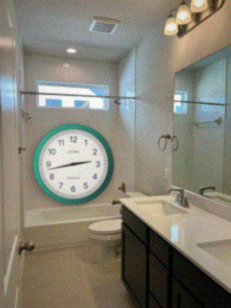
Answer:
2:43
